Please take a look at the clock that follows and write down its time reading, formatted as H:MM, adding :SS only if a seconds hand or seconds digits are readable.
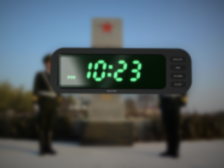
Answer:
10:23
